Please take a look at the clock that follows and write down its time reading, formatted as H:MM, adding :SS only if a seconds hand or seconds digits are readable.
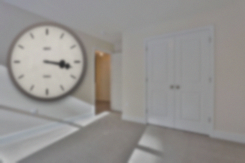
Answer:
3:17
